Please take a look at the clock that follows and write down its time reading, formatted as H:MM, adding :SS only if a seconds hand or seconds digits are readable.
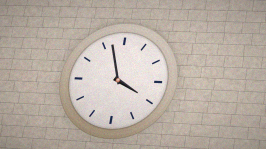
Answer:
3:57
